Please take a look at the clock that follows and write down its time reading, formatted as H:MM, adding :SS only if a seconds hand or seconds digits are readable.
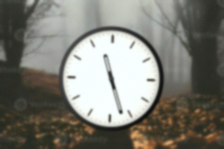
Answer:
11:27
